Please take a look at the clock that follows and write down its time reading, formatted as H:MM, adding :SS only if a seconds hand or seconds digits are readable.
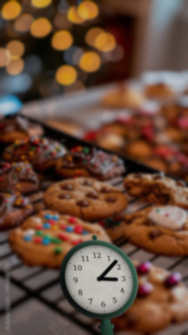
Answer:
3:08
